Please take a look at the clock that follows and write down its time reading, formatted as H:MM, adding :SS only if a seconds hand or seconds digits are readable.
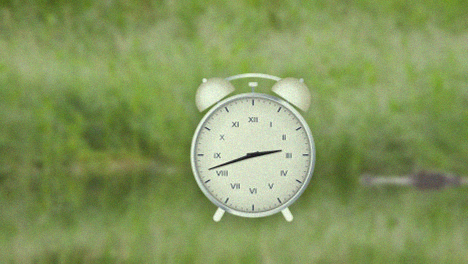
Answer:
2:42
